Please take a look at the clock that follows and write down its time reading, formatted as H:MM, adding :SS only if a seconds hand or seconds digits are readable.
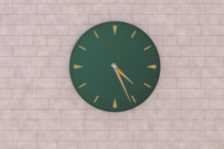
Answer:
4:26
